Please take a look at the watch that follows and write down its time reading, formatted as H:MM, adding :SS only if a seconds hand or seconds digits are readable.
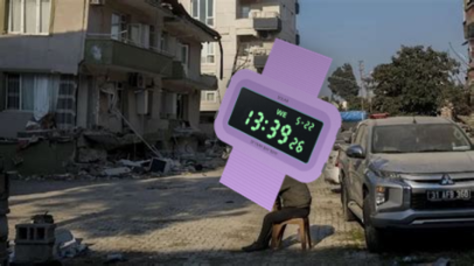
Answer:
13:39:26
